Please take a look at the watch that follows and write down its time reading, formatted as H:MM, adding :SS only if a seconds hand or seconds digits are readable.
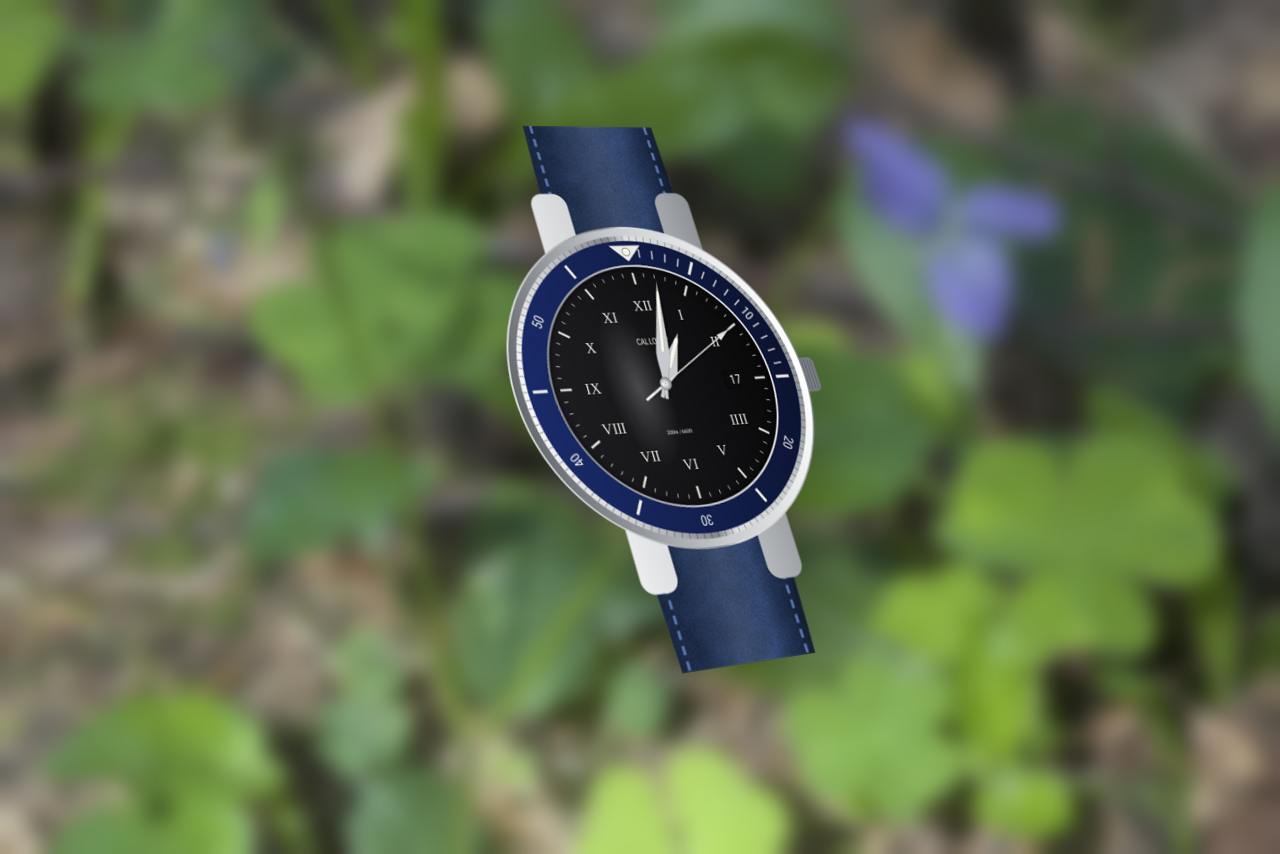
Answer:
1:02:10
